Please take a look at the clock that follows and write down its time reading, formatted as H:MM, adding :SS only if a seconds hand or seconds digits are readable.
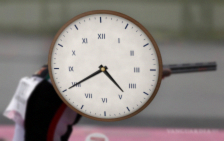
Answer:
4:40
